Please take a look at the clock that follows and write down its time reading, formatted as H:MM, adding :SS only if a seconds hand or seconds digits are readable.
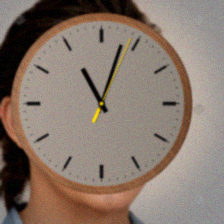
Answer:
11:03:04
